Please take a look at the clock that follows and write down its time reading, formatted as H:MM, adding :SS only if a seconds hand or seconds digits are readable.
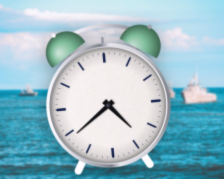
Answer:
4:39
